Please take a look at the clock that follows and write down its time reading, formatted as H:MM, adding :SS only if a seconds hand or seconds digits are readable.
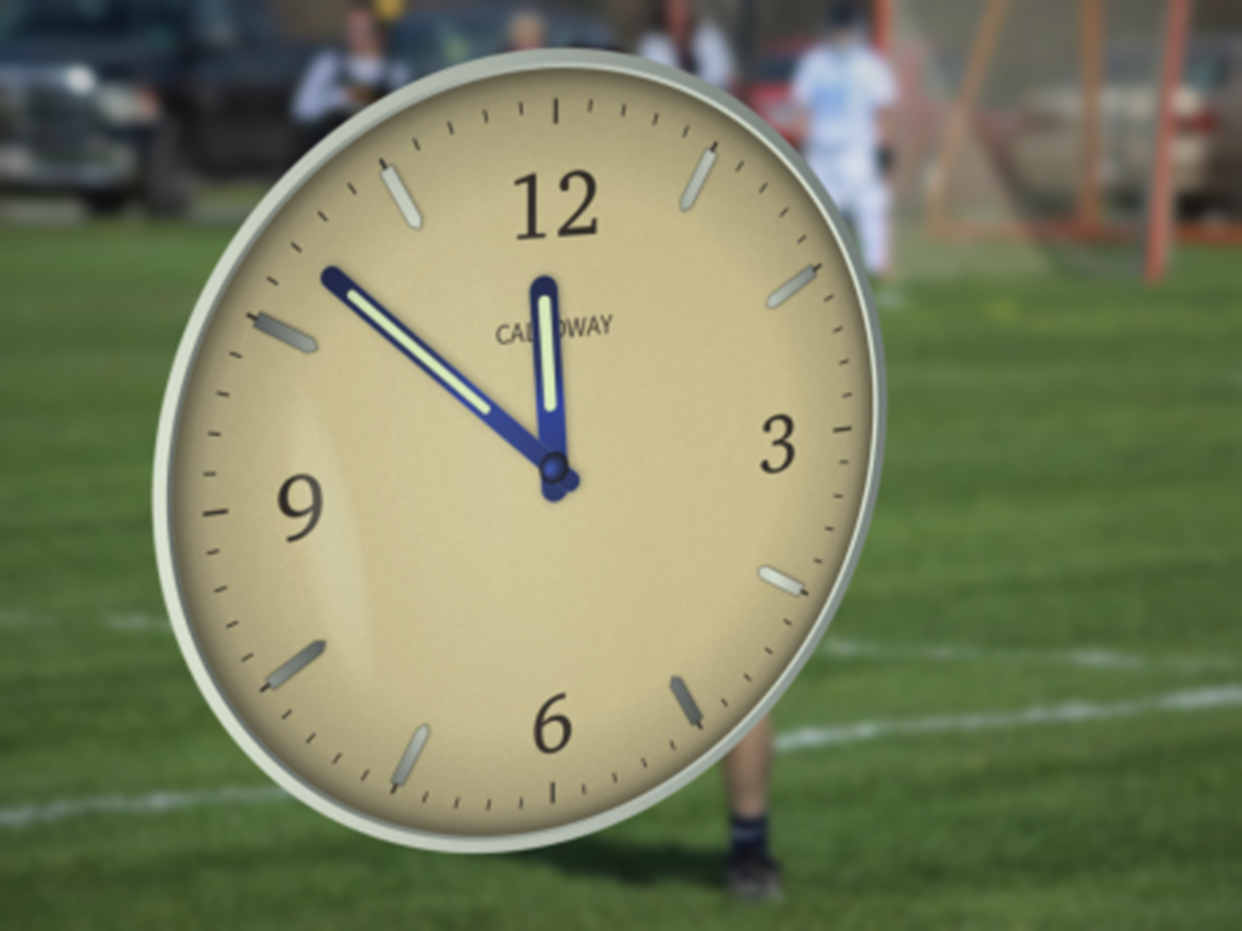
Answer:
11:52
